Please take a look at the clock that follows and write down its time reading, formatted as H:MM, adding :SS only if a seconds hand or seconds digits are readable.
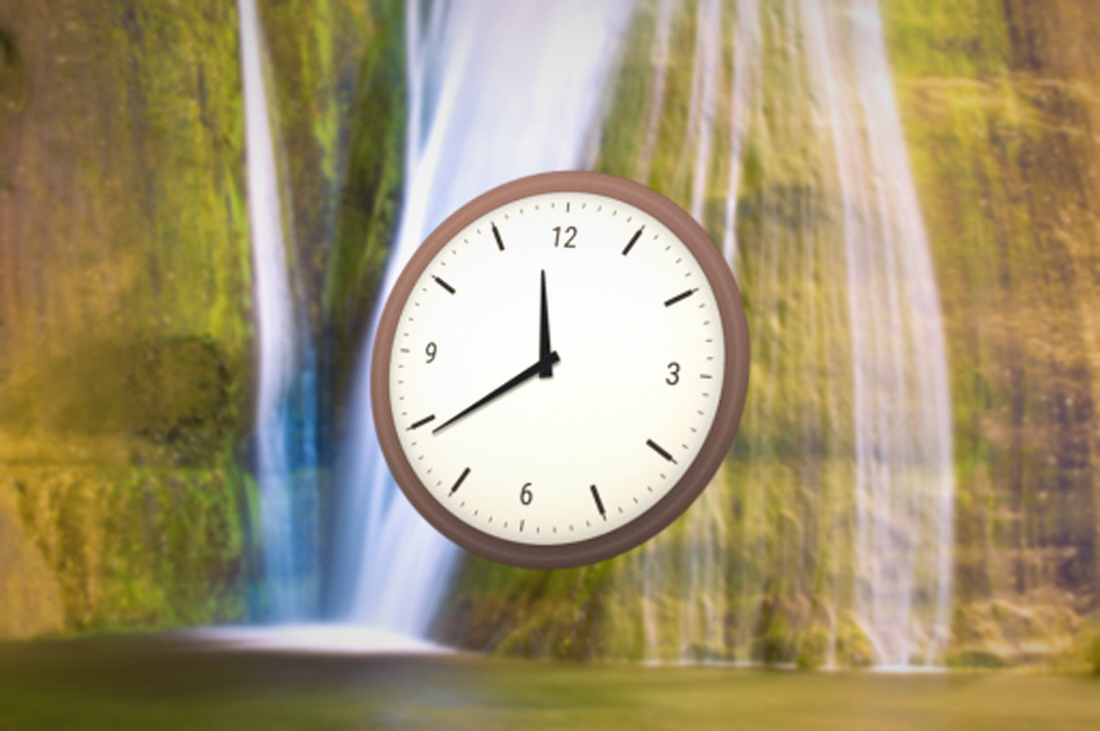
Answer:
11:39
